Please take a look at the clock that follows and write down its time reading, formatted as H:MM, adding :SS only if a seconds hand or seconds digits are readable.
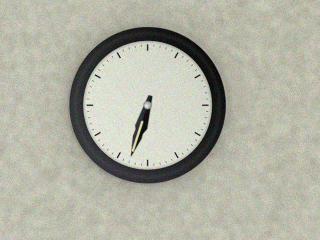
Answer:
6:33
